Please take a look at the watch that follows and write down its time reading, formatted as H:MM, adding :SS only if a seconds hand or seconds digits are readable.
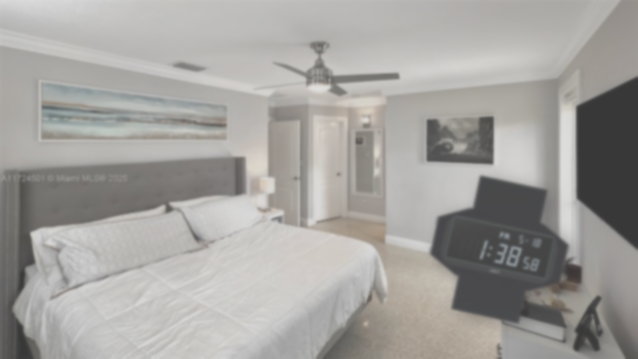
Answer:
1:38
